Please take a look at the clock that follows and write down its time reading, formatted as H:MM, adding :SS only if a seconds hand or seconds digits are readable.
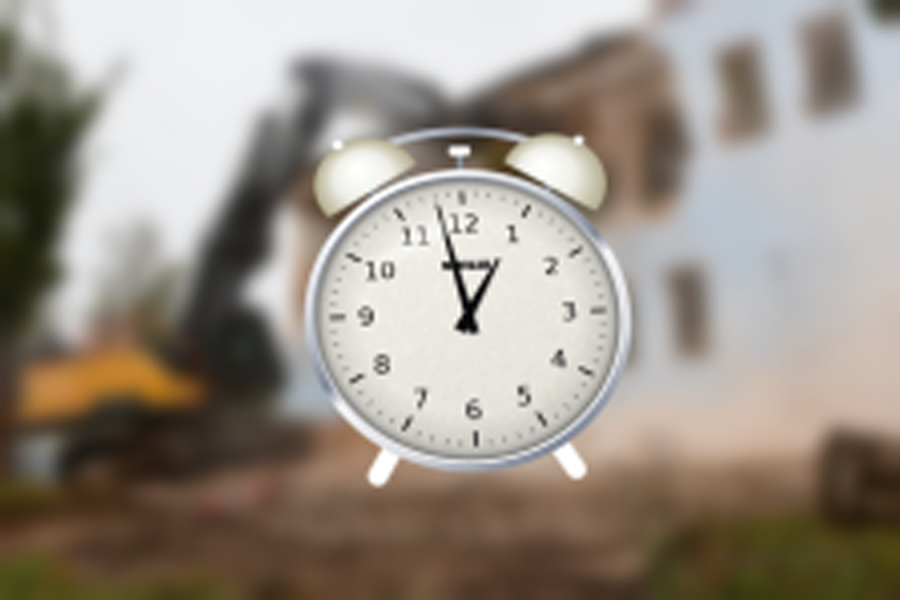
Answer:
12:58
